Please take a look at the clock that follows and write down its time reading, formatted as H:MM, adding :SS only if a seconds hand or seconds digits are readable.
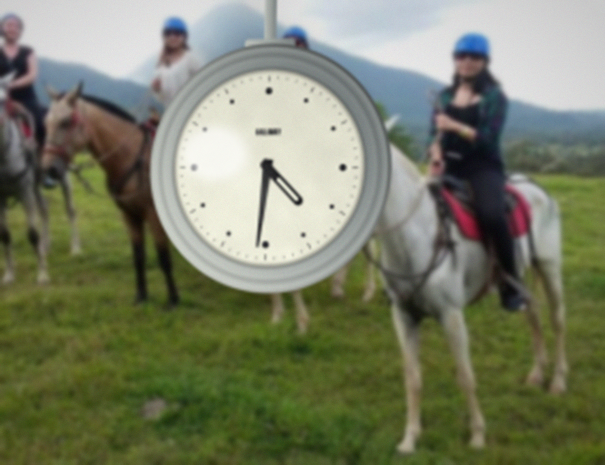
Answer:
4:31
